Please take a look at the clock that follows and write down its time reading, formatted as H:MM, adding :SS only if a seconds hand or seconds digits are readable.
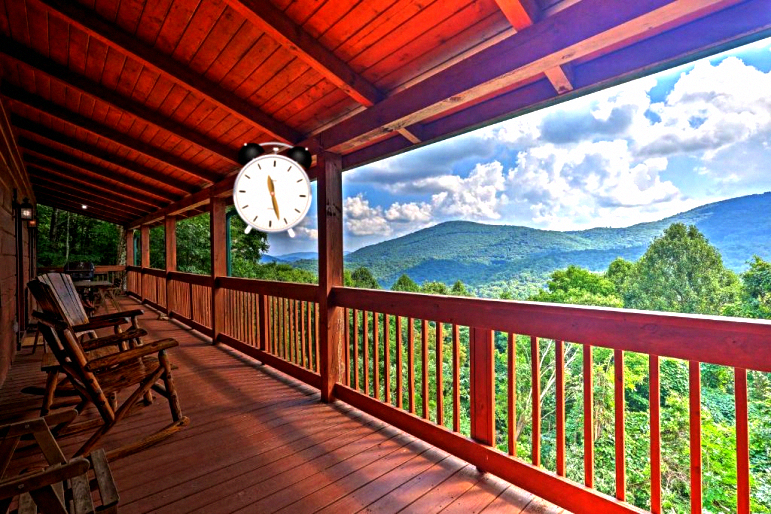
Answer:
11:27
